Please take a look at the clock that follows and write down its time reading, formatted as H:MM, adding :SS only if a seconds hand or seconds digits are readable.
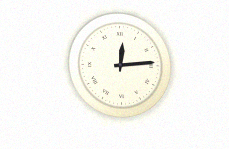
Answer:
12:14
